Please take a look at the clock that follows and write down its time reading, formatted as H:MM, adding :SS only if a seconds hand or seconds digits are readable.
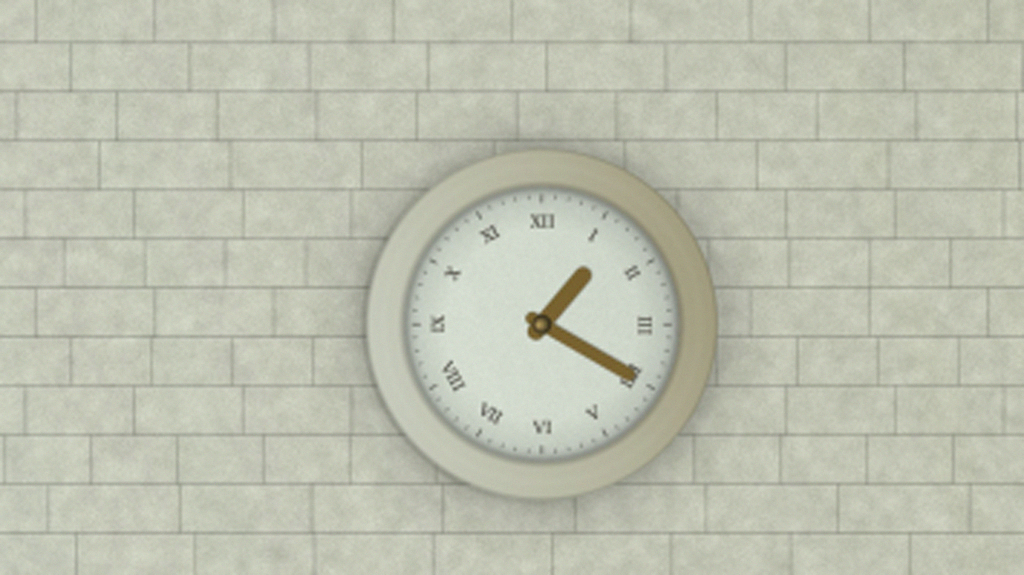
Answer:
1:20
